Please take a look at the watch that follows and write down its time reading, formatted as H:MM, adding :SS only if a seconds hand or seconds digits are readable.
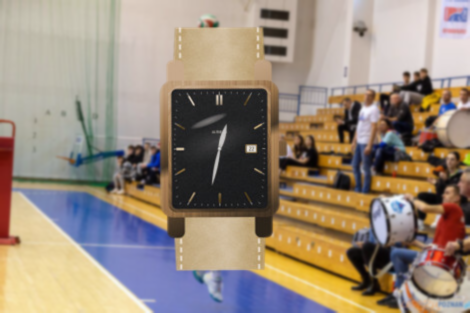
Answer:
12:32
